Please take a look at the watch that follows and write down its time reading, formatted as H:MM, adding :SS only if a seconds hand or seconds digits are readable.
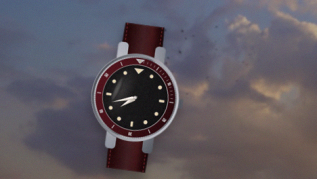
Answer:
7:42
